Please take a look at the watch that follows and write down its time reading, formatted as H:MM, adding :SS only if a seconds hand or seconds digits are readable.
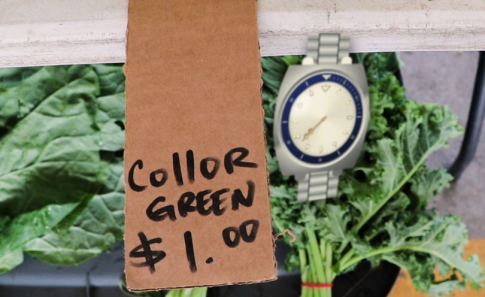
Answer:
7:38
